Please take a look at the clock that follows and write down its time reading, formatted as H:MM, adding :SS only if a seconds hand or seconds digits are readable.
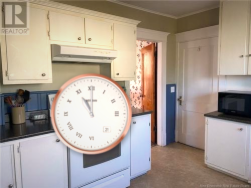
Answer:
11:00
